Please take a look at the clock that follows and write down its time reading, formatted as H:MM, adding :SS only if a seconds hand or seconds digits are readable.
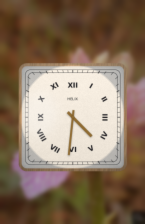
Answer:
4:31
